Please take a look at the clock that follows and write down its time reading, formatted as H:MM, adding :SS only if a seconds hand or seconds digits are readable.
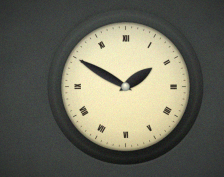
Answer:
1:50
